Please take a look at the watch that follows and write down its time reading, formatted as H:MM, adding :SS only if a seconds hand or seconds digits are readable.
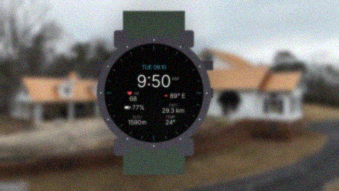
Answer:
9:50
